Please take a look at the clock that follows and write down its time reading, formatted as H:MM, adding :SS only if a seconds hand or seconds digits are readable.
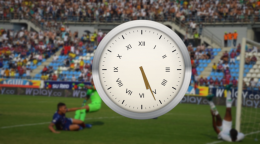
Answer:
5:26
